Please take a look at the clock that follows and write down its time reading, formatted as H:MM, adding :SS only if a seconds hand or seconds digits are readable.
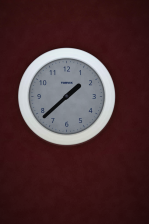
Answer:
1:38
